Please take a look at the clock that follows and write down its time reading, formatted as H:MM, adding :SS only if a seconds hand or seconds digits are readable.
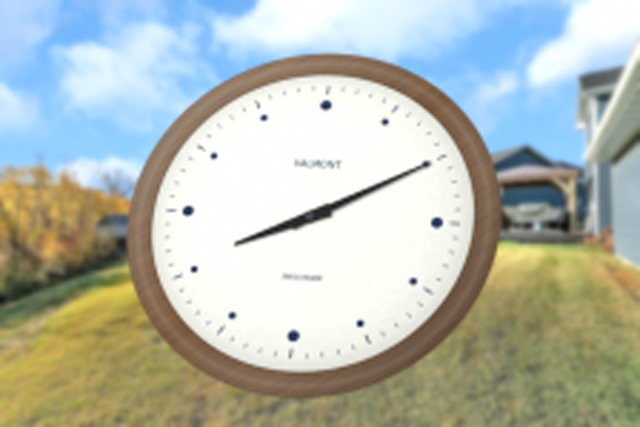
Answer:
8:10
